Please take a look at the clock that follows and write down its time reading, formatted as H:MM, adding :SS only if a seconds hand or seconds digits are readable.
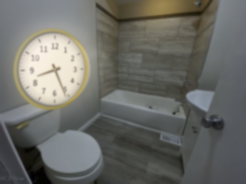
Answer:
8:26
